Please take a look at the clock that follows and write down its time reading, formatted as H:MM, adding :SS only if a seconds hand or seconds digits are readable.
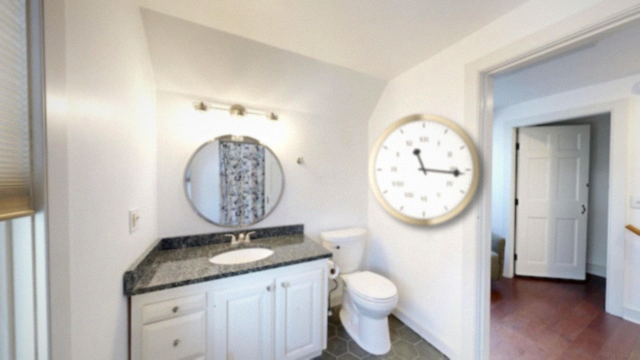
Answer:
11:16
